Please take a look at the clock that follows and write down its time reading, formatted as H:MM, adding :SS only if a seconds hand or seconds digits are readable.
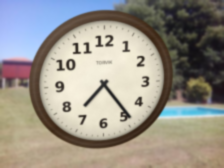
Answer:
7:24
